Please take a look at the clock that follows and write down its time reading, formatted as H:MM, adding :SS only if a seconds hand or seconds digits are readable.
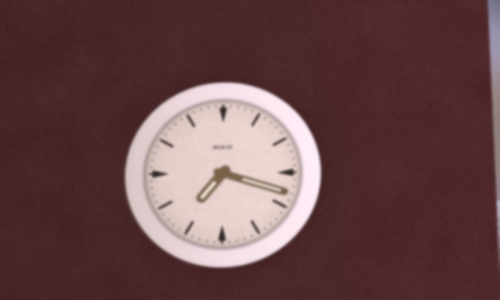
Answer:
7:18
